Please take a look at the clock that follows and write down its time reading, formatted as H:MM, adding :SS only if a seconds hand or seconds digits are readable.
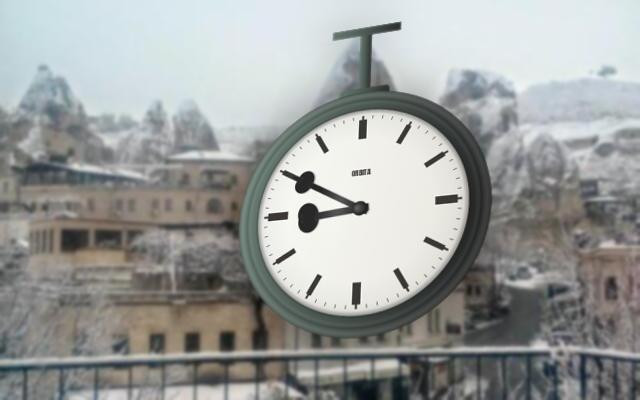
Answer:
8:50
